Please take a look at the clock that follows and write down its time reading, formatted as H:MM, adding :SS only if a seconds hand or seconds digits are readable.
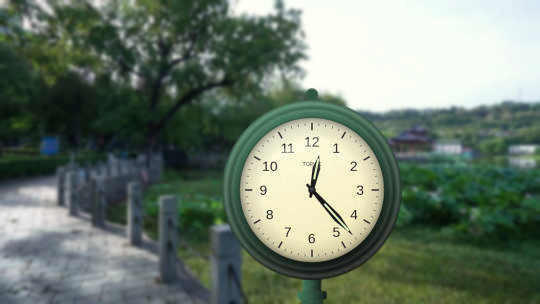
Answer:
12:23
